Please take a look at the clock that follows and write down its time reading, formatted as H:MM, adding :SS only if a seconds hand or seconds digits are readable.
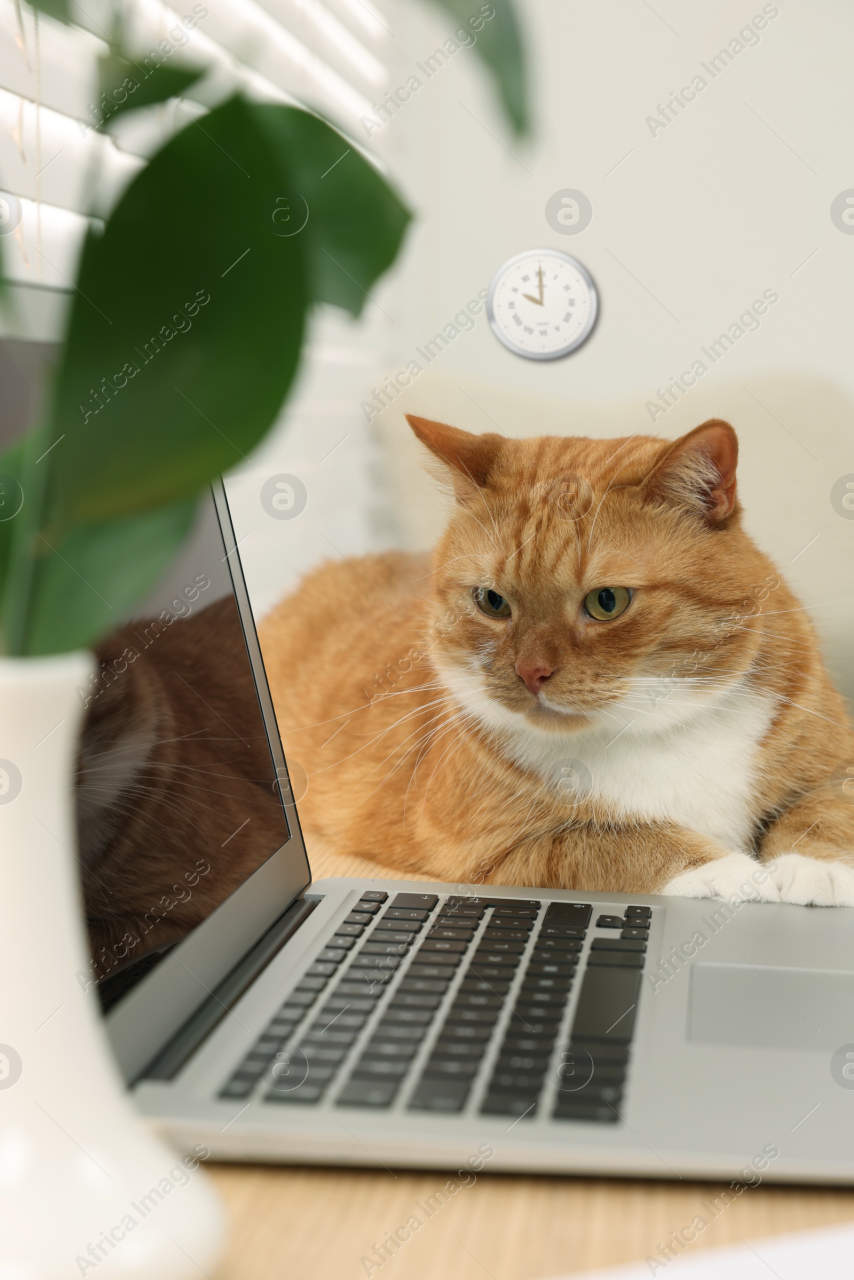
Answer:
10:00
